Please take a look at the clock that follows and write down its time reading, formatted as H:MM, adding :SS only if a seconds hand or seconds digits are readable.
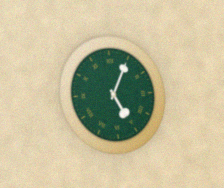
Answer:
5:05
